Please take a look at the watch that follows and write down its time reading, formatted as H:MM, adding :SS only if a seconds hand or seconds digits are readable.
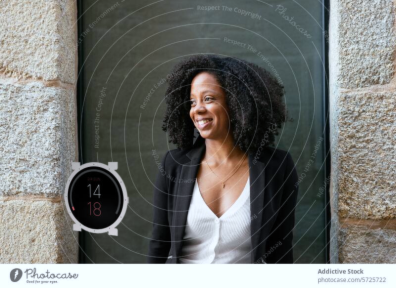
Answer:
14:18
